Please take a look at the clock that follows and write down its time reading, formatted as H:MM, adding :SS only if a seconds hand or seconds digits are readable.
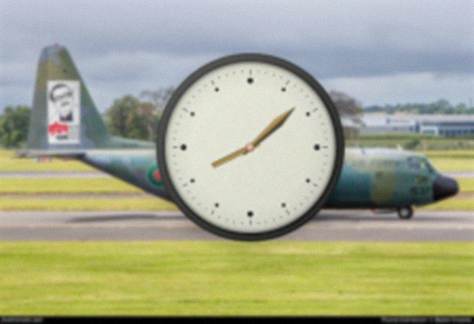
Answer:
8:08
